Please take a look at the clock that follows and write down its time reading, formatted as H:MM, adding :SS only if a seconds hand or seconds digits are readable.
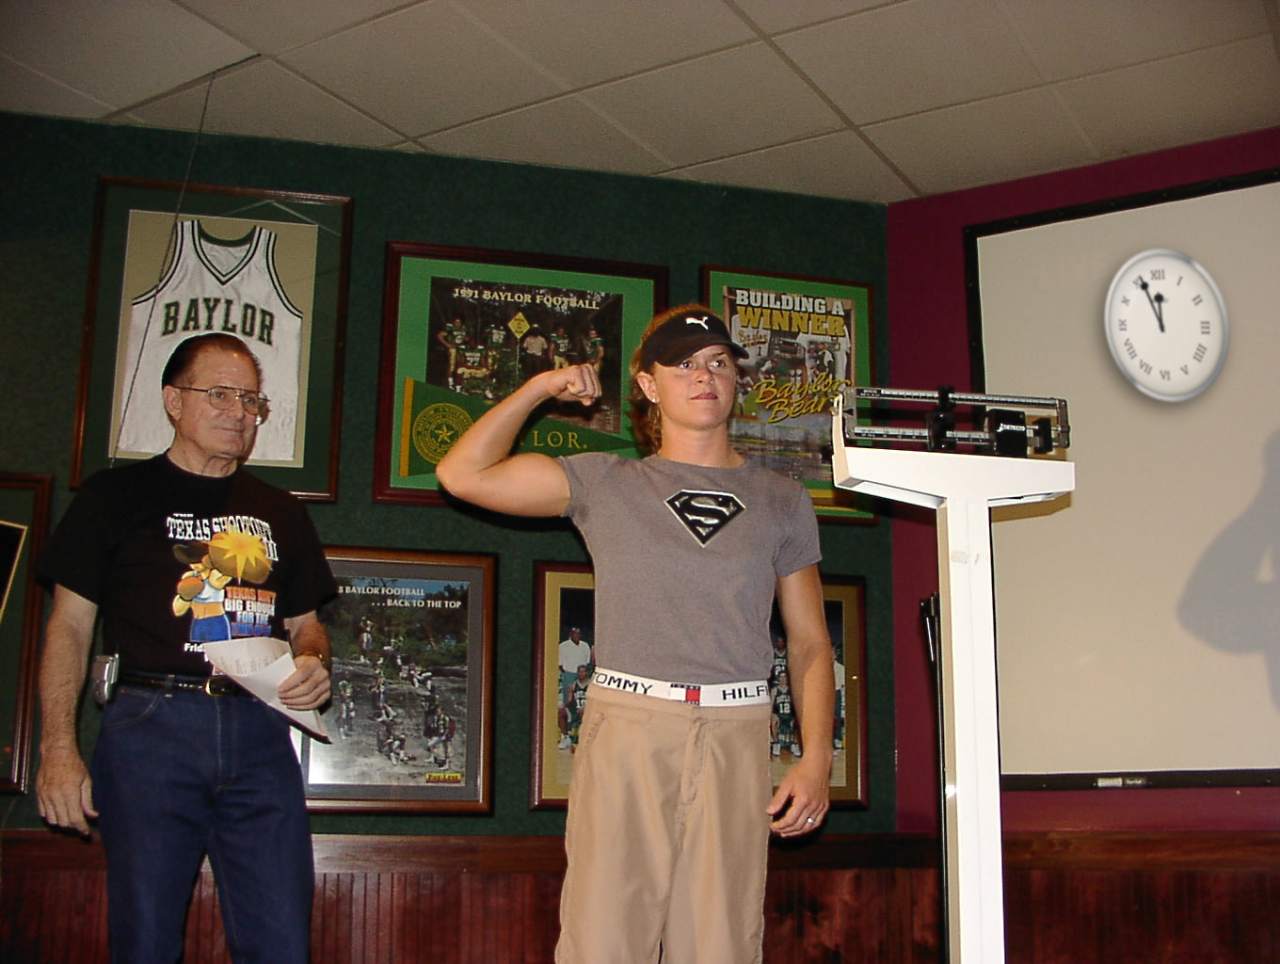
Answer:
11:56
